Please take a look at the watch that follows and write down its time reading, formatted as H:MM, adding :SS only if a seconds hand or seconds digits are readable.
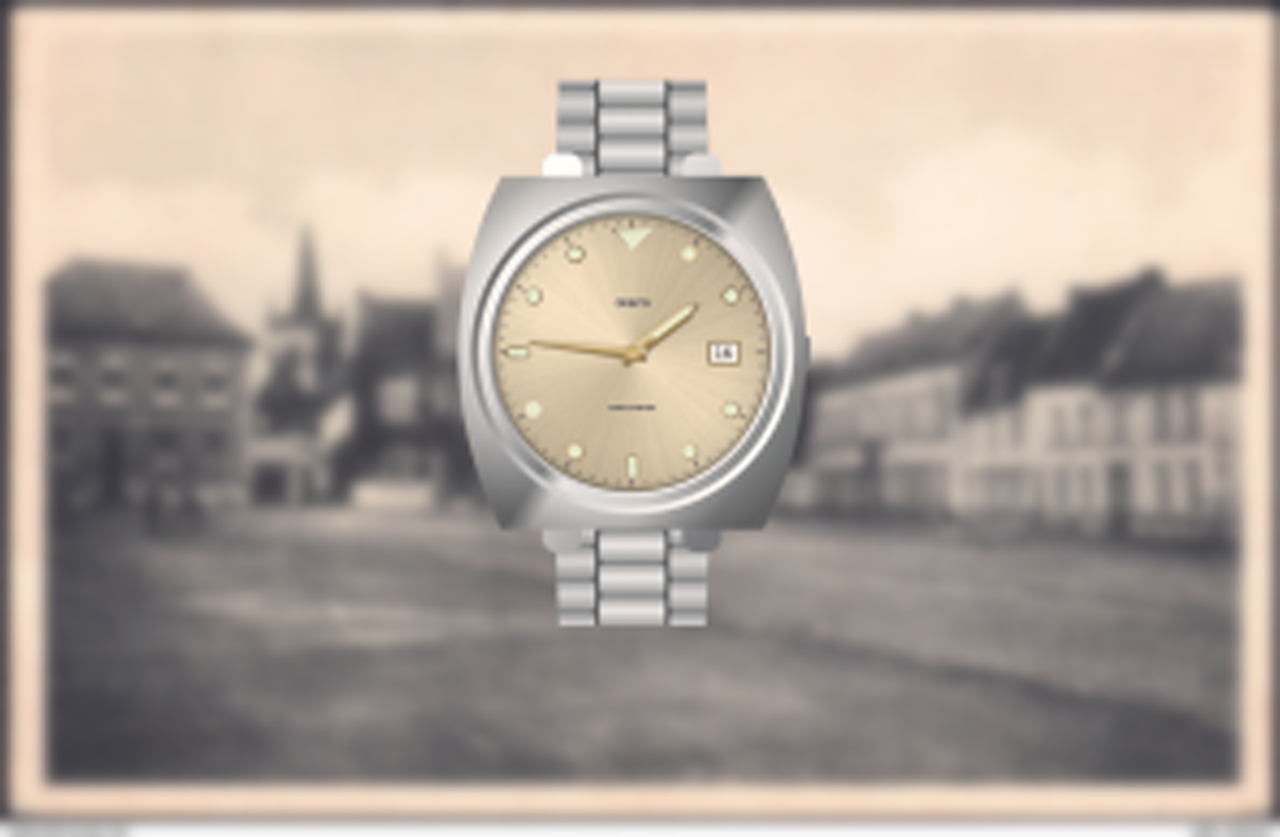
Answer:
1:46
